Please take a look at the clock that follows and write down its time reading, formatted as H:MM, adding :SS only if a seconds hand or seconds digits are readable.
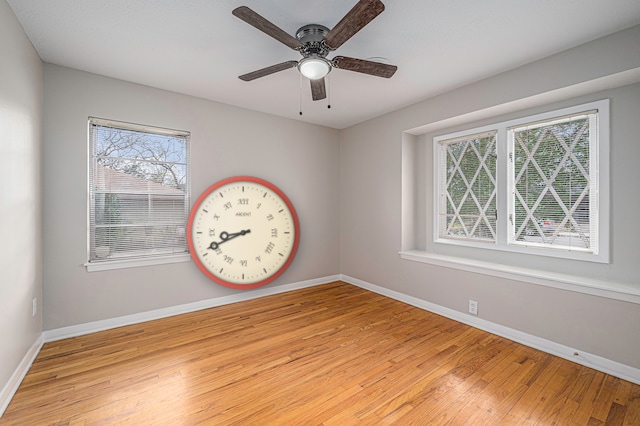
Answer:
8:41
